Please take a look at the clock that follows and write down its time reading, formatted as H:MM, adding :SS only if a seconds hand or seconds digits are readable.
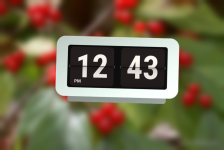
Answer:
12:43
